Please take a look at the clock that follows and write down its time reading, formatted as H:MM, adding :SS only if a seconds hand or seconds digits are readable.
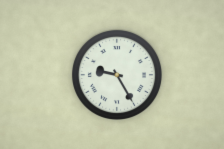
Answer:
9:25
